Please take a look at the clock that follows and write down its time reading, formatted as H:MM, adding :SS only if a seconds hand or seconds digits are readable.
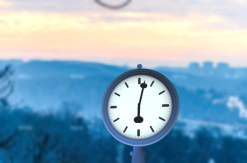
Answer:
6:02
